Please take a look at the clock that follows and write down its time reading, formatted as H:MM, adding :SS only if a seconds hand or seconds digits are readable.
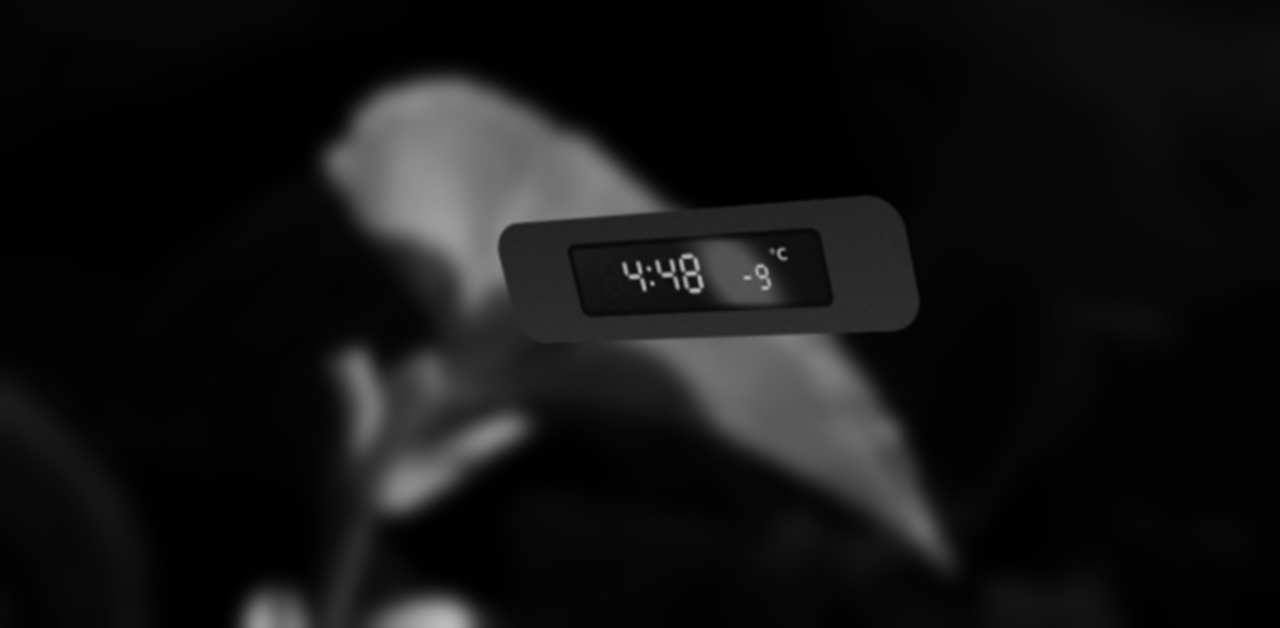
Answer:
4:48
